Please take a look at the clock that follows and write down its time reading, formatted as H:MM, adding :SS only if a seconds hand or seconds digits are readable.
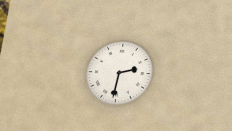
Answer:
2:31
